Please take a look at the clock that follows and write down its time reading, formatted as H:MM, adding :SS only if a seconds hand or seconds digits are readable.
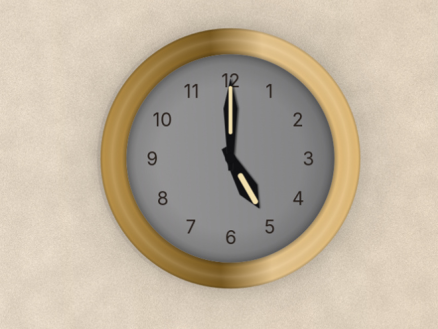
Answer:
5:00
